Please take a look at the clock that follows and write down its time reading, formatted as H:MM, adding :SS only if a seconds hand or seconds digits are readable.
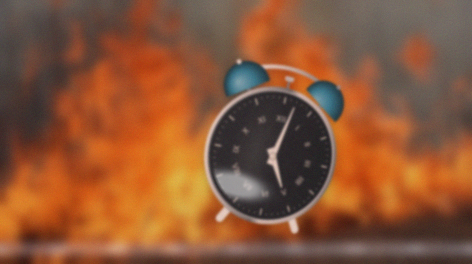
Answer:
5:02
